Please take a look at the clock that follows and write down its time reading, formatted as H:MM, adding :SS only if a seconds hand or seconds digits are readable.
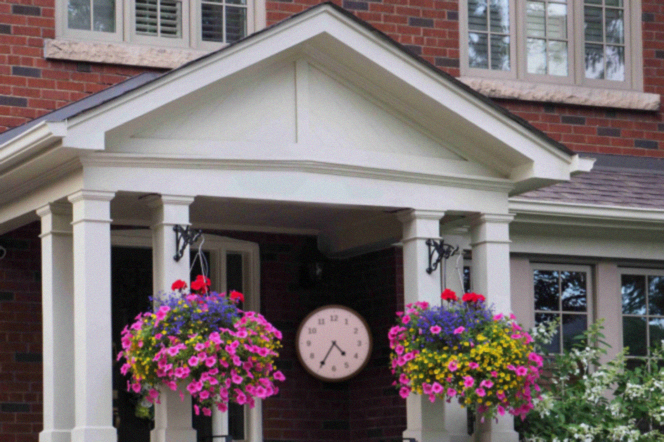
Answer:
4:35
